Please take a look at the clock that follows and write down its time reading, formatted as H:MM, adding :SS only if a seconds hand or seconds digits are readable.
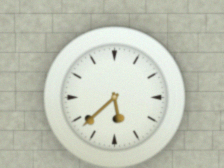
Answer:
5:38
